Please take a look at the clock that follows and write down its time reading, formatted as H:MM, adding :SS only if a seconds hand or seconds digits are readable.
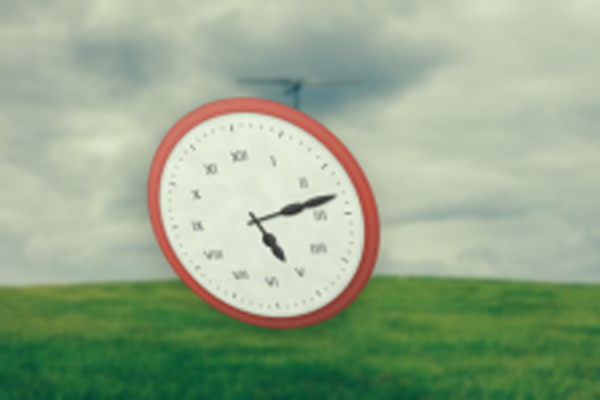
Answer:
5:13
